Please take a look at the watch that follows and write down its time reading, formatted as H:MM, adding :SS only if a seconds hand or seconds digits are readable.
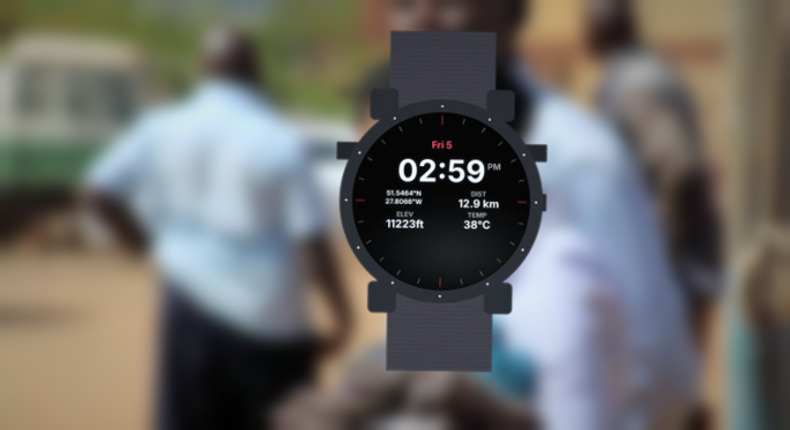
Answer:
2:59
